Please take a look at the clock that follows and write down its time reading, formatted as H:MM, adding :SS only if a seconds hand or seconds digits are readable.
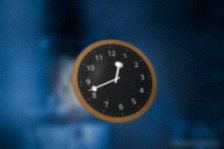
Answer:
12:42
